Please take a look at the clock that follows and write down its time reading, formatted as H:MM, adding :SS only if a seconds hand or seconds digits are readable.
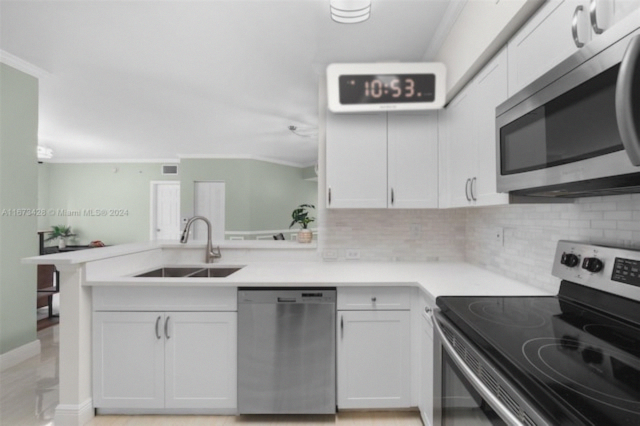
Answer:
10:53
